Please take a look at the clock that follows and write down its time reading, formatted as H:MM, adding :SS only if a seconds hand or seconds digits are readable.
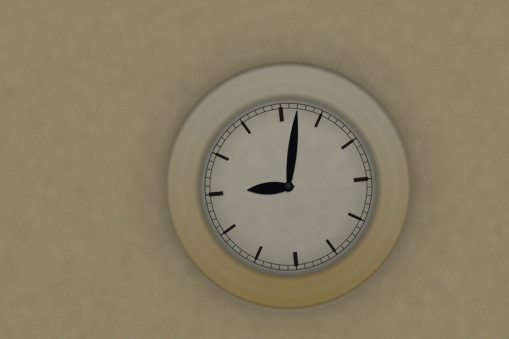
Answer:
9:02
